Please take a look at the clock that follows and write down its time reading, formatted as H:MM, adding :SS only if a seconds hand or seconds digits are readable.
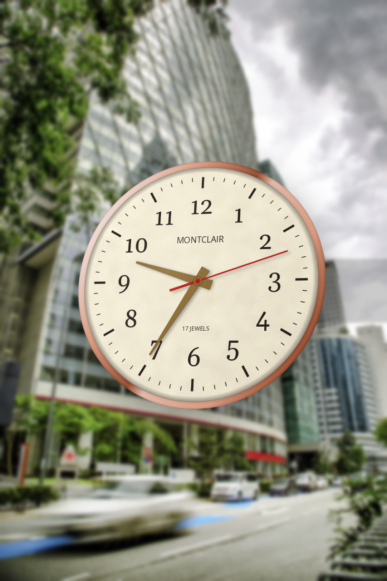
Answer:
9:35:12
